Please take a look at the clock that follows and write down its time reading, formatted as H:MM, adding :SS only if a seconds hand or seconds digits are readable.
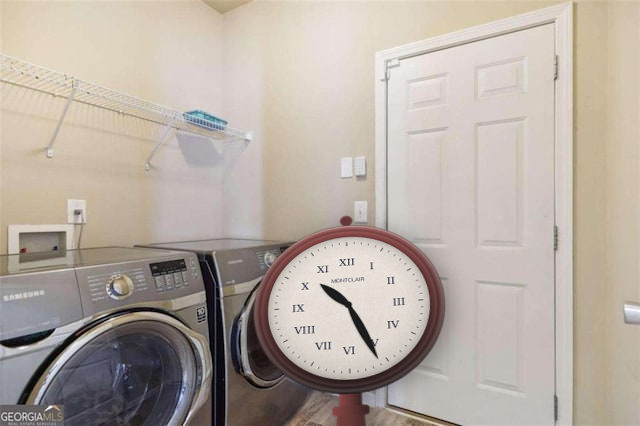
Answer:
10:26
